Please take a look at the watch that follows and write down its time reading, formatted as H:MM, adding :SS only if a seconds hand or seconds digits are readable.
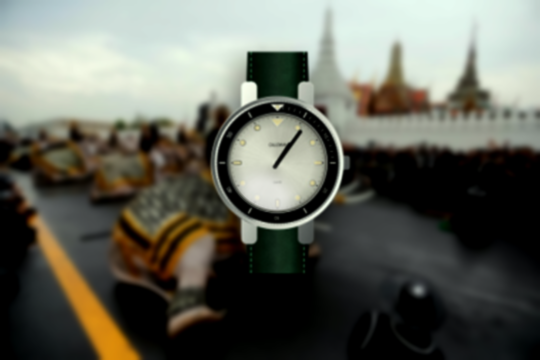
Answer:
1:06
